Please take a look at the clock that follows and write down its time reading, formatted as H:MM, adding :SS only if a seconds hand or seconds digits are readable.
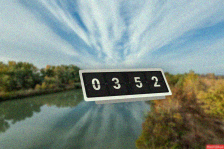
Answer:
3:52
